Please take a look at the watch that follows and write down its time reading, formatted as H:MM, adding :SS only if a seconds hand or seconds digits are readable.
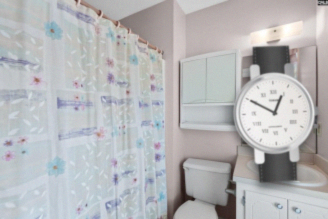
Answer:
12:50
